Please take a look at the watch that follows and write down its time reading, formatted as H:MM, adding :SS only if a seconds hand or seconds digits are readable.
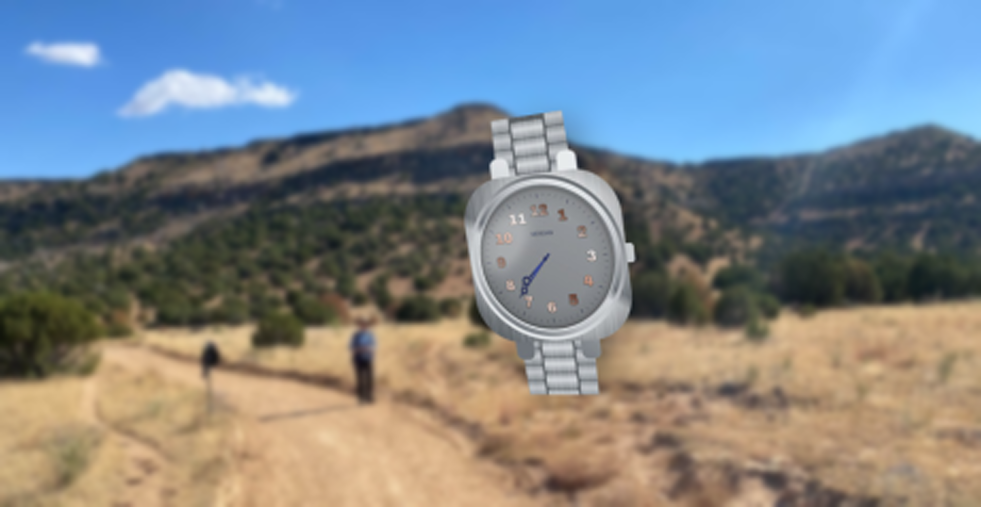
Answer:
7:37
